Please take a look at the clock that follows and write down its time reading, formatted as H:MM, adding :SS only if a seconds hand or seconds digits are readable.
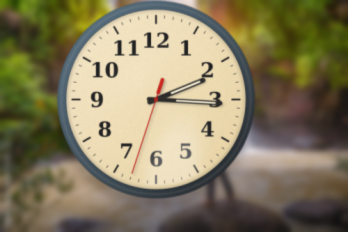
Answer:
2:15:33
